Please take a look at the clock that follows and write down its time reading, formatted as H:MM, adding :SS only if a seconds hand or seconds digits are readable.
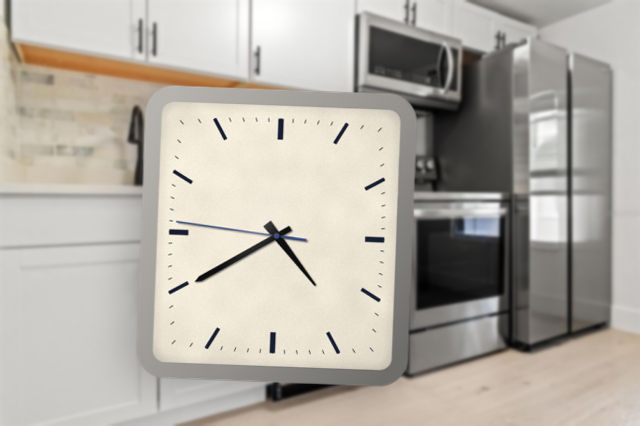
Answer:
4:39:46
